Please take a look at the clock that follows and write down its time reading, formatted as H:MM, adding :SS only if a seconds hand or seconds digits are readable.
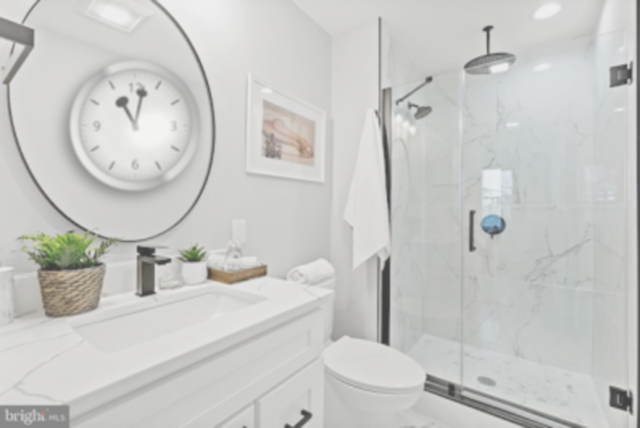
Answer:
11:02
